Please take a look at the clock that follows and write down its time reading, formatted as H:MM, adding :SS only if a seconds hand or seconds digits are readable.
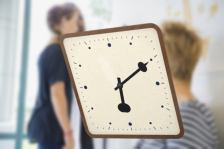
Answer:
6:10
